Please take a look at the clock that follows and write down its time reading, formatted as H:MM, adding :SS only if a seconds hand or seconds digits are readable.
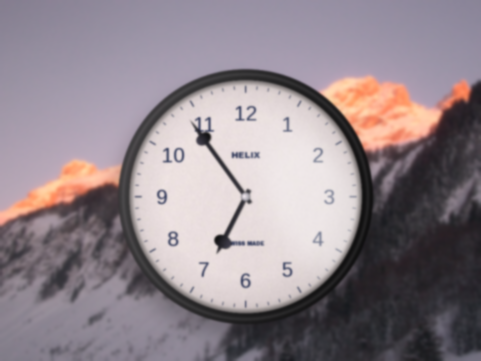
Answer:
6:54
